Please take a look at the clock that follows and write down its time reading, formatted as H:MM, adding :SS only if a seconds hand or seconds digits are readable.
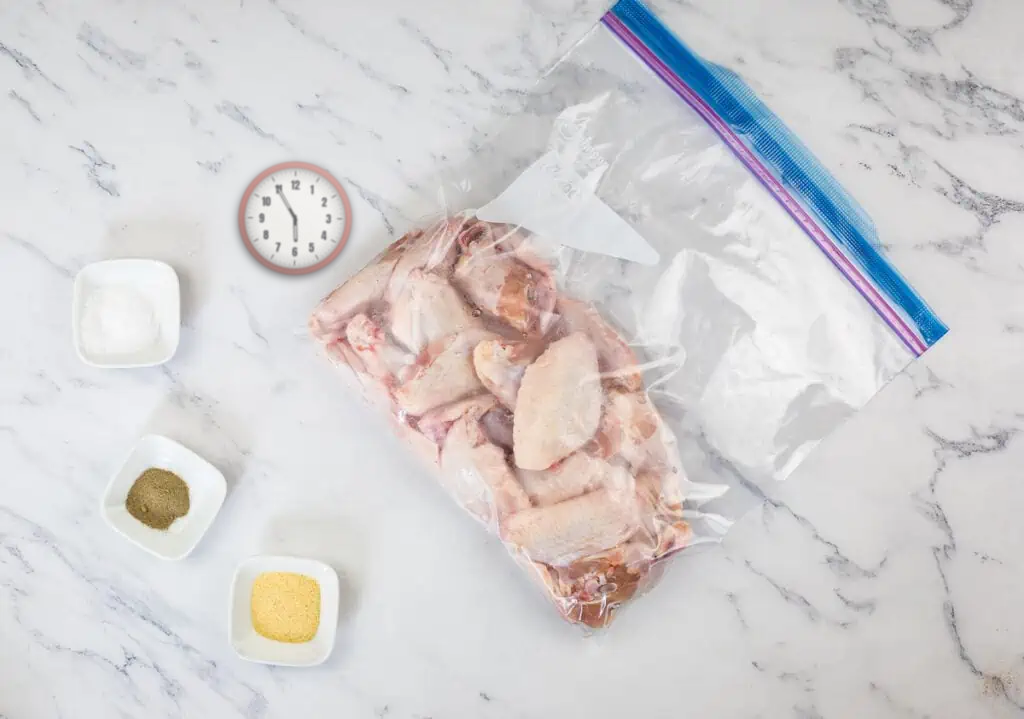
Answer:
5:55
